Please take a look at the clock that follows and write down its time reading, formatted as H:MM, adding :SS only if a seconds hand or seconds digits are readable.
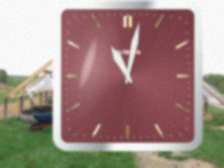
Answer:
11:02
